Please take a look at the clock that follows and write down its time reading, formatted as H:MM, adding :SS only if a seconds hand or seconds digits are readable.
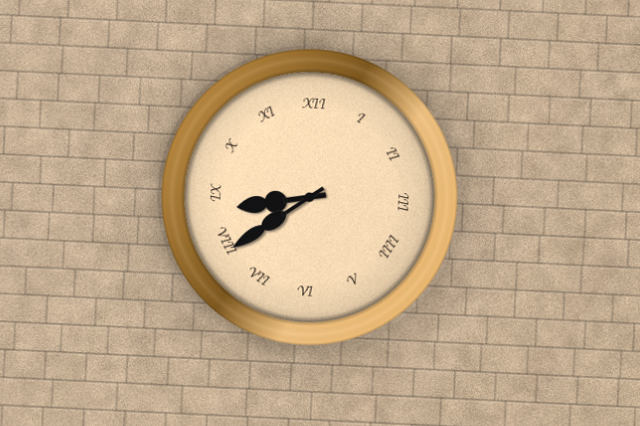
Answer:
8:39
